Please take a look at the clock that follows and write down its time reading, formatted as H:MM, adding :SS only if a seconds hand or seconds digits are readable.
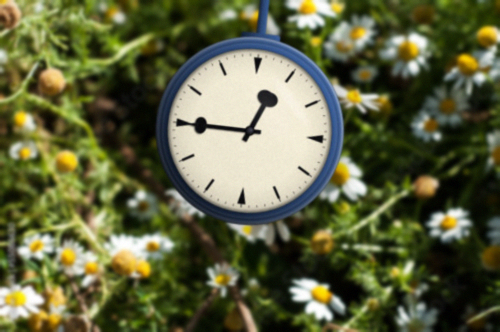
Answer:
12:45
